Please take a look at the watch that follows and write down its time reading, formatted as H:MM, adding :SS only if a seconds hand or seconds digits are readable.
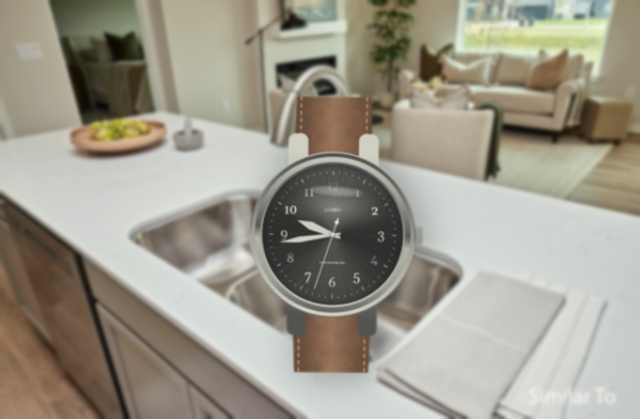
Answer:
9:43:33
